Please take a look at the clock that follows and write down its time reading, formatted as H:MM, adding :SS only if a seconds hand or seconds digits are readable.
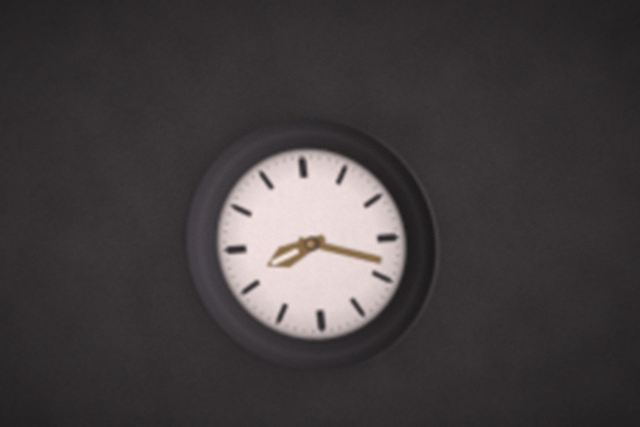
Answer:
8:18
